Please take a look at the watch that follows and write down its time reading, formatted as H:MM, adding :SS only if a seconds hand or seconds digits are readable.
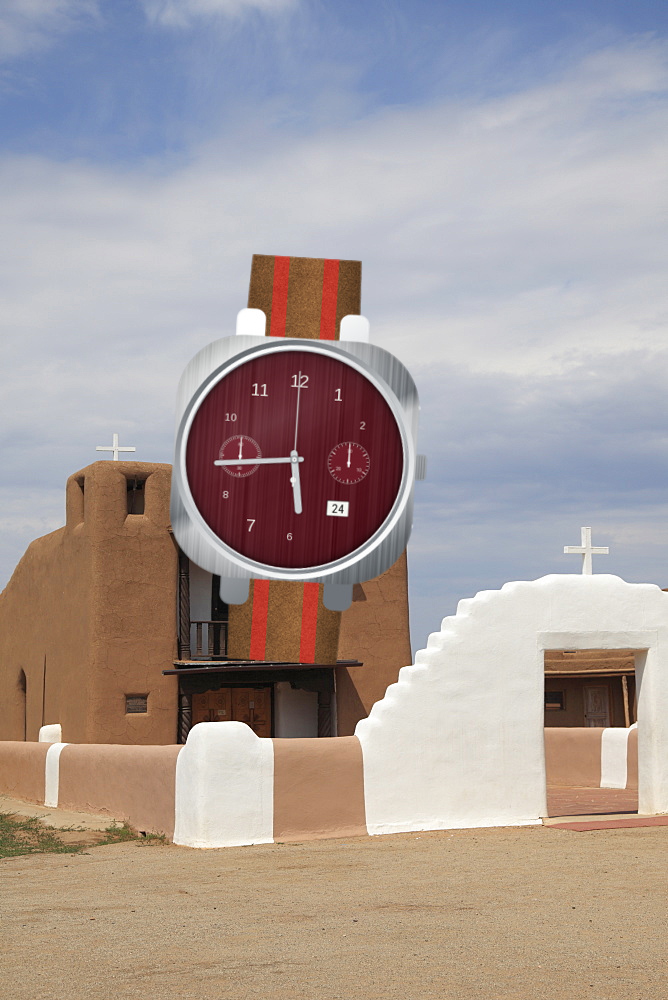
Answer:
5:44
